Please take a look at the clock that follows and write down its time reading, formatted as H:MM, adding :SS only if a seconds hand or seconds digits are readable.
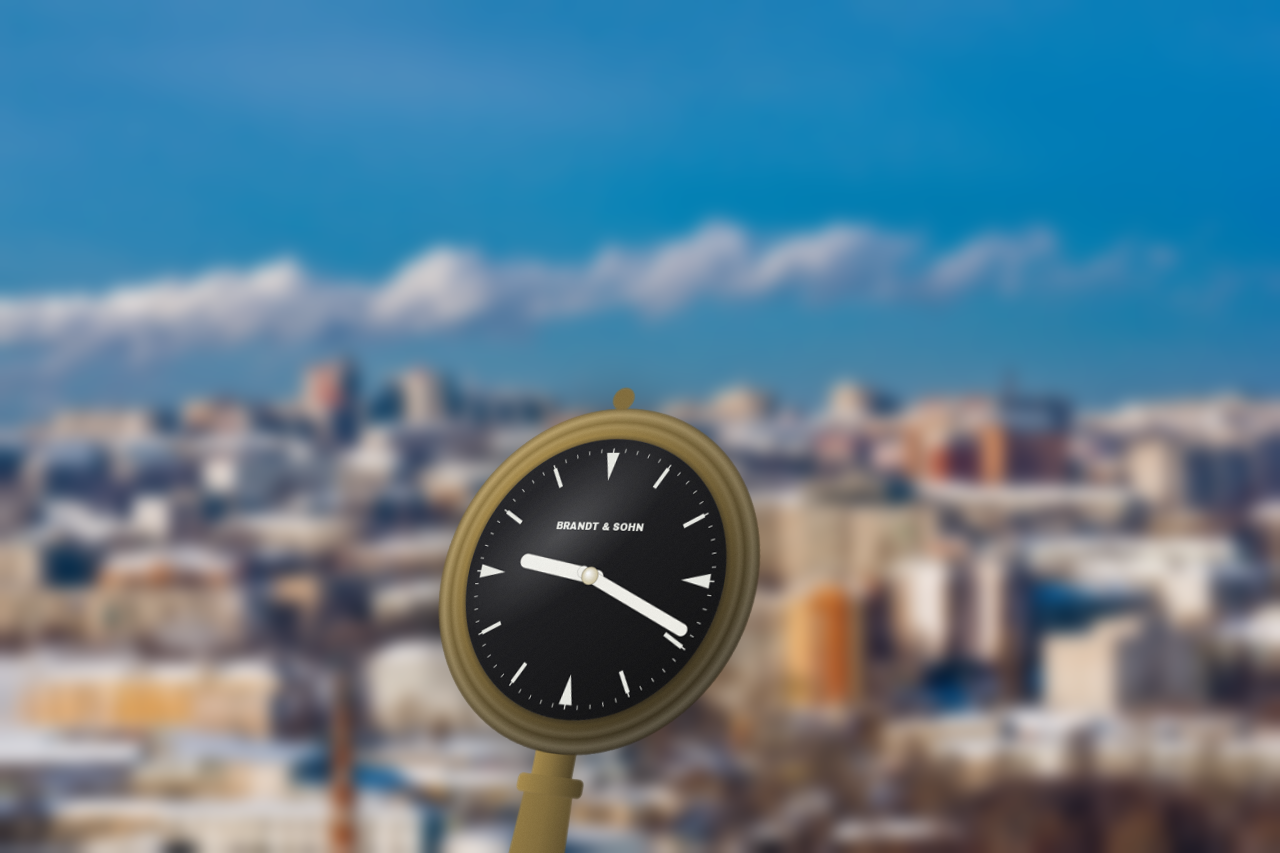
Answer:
9:19
